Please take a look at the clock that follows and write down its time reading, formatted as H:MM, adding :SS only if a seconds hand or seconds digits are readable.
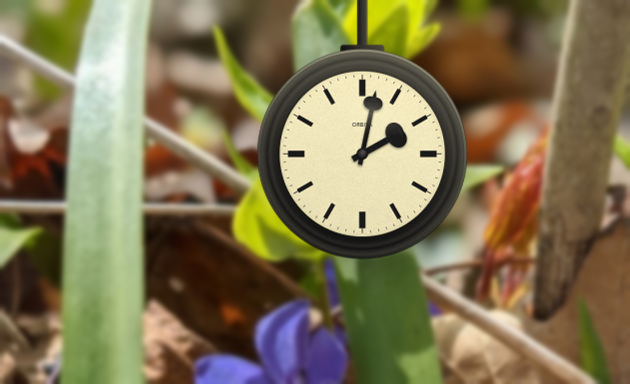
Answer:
2:02
